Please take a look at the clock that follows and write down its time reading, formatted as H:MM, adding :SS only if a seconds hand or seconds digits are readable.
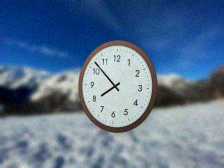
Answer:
7:52
